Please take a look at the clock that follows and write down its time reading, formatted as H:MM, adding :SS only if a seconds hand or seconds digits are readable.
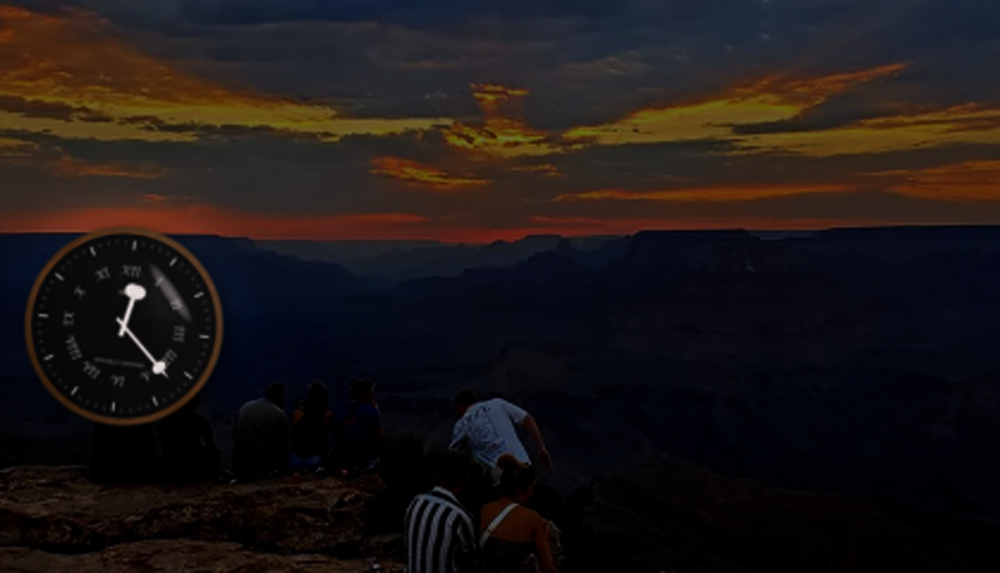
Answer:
12:22
